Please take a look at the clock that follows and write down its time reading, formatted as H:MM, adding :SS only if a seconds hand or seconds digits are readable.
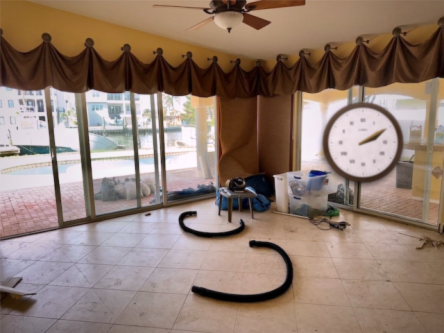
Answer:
2:10
